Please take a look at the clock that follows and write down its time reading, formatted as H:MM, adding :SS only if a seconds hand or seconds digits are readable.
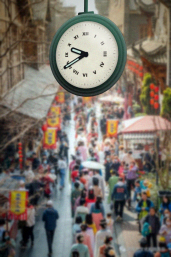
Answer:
9:40
